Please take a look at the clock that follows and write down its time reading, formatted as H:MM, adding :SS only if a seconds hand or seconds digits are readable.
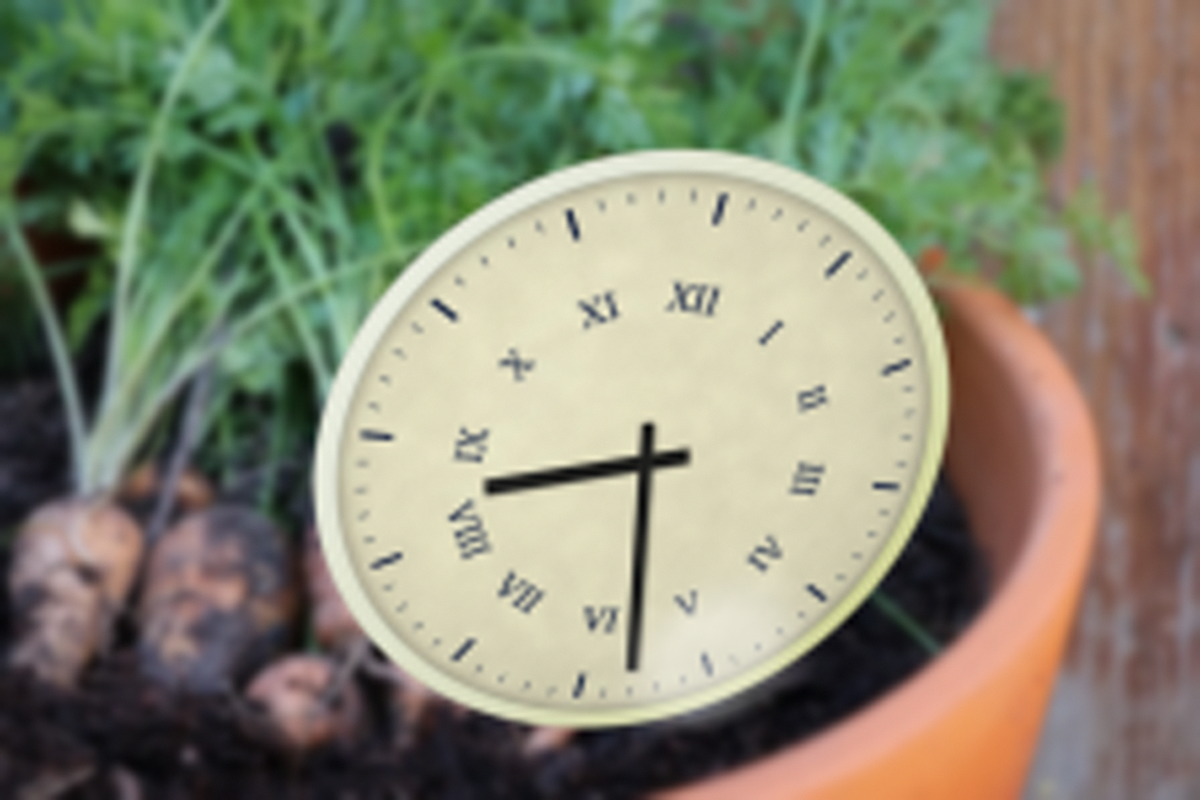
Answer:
8:28
